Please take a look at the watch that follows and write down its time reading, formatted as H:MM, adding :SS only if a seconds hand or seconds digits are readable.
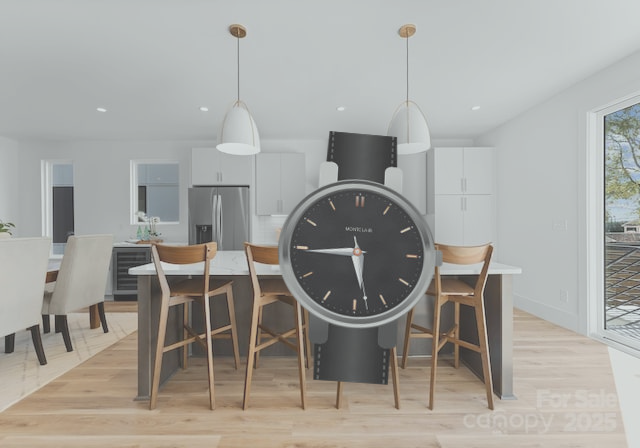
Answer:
5:44:28
